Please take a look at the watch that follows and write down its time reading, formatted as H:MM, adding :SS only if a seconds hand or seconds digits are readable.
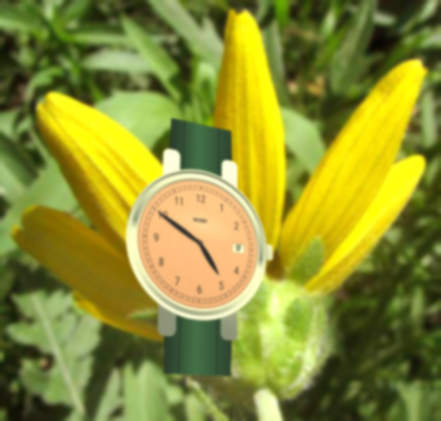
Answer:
4:50
